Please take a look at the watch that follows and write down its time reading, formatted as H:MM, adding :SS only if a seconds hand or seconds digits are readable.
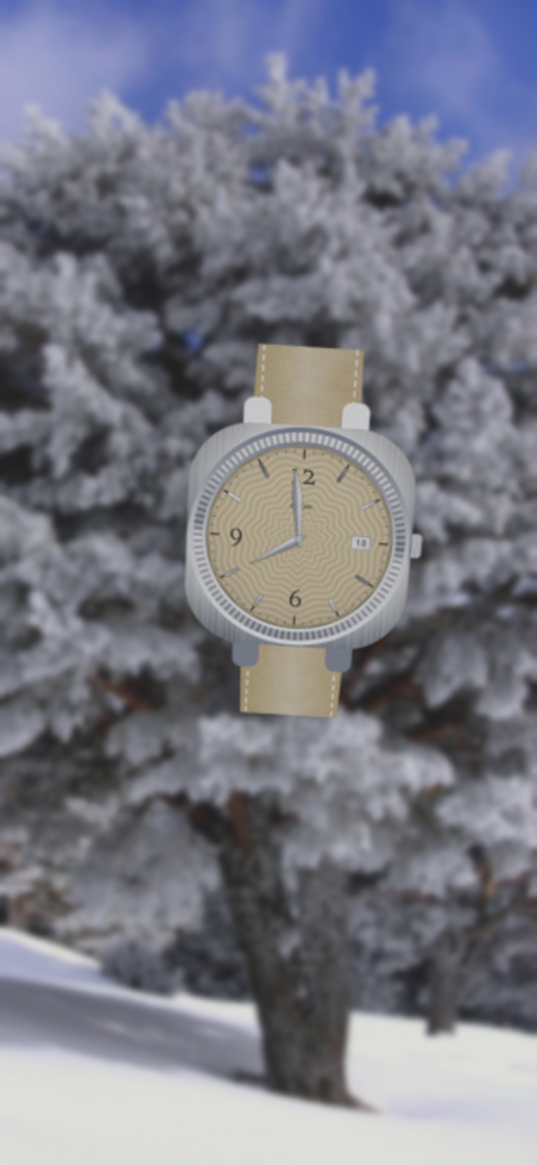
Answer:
7:59
